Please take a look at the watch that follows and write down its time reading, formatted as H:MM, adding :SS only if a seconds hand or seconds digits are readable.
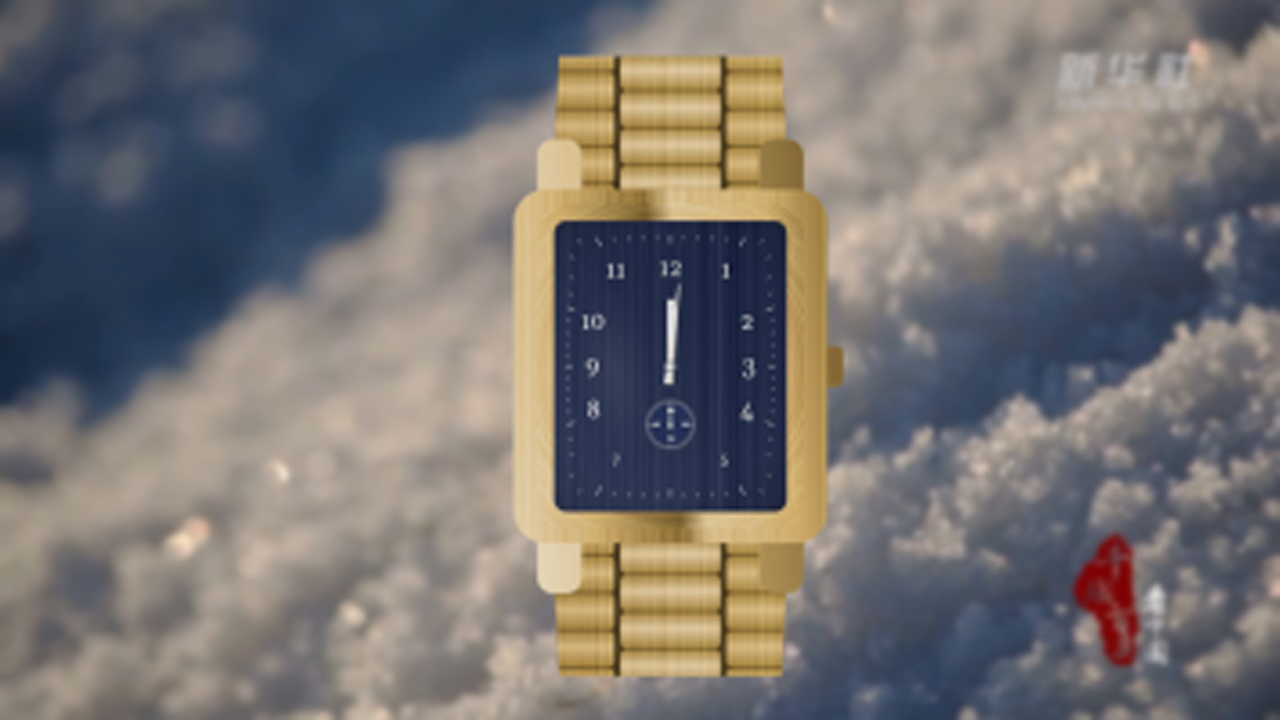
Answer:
12:01
